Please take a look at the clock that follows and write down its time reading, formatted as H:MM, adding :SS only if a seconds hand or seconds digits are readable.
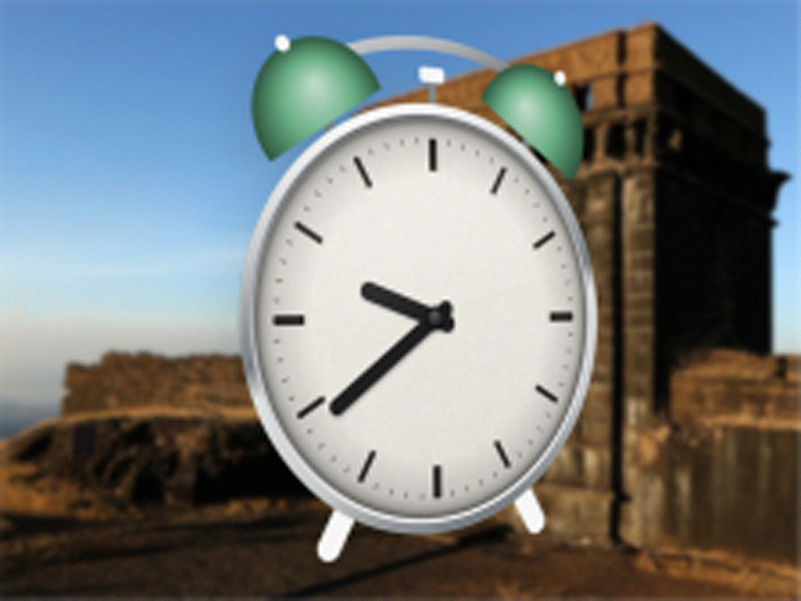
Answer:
9:39
